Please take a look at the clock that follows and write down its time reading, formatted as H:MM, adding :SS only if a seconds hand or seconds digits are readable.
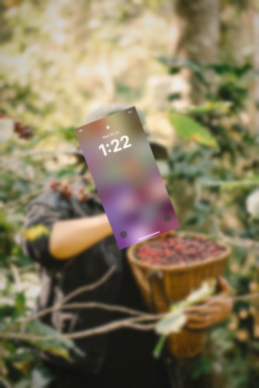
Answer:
1:22
